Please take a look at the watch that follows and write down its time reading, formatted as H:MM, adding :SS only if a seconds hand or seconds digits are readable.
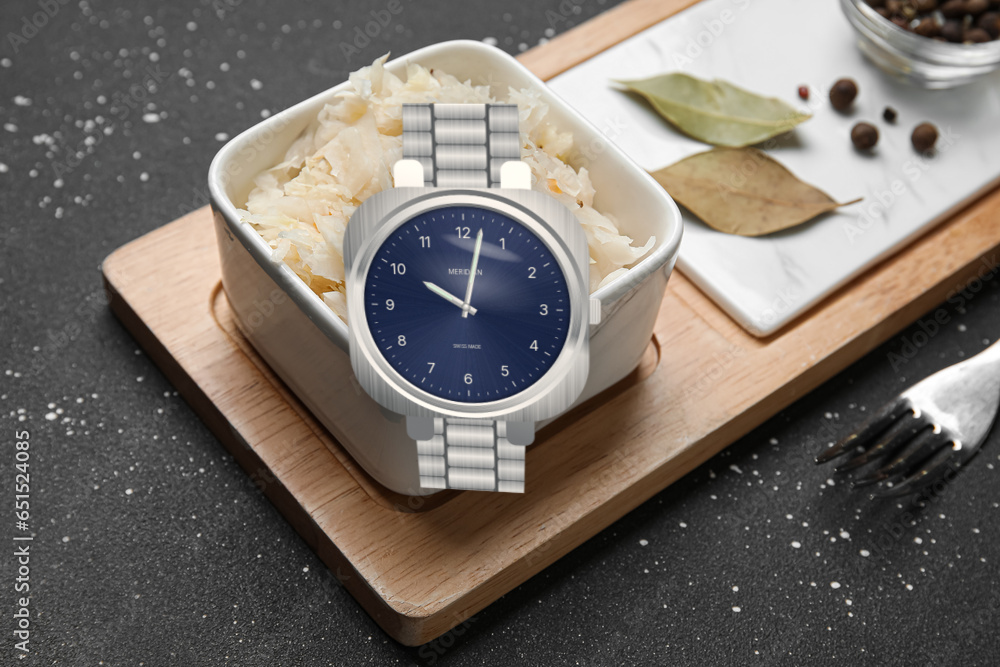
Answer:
10:02
